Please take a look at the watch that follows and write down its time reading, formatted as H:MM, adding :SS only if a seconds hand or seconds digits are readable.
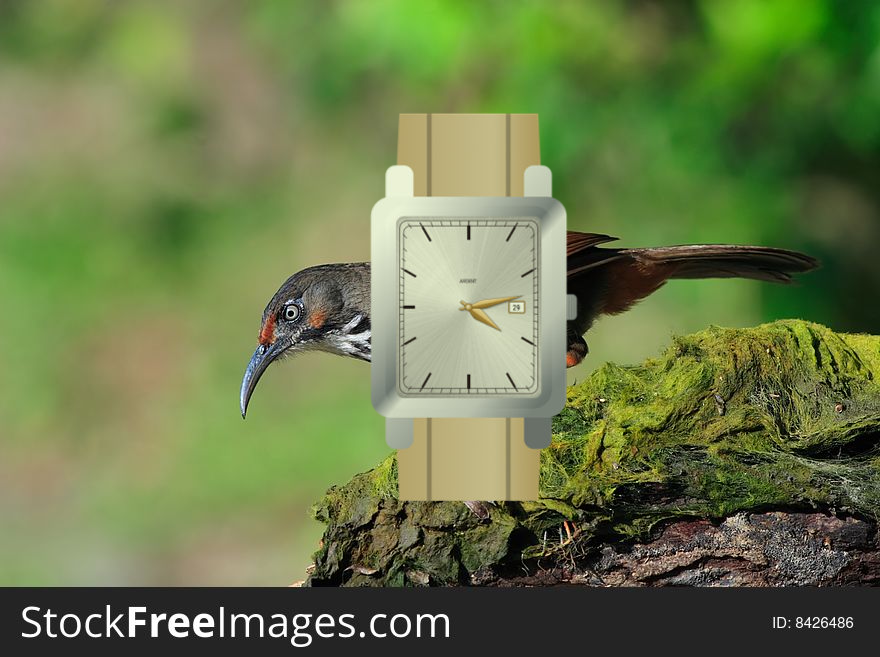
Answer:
4:13
